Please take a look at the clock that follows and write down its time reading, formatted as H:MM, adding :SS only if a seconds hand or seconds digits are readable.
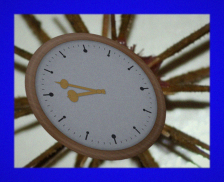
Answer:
8:48
